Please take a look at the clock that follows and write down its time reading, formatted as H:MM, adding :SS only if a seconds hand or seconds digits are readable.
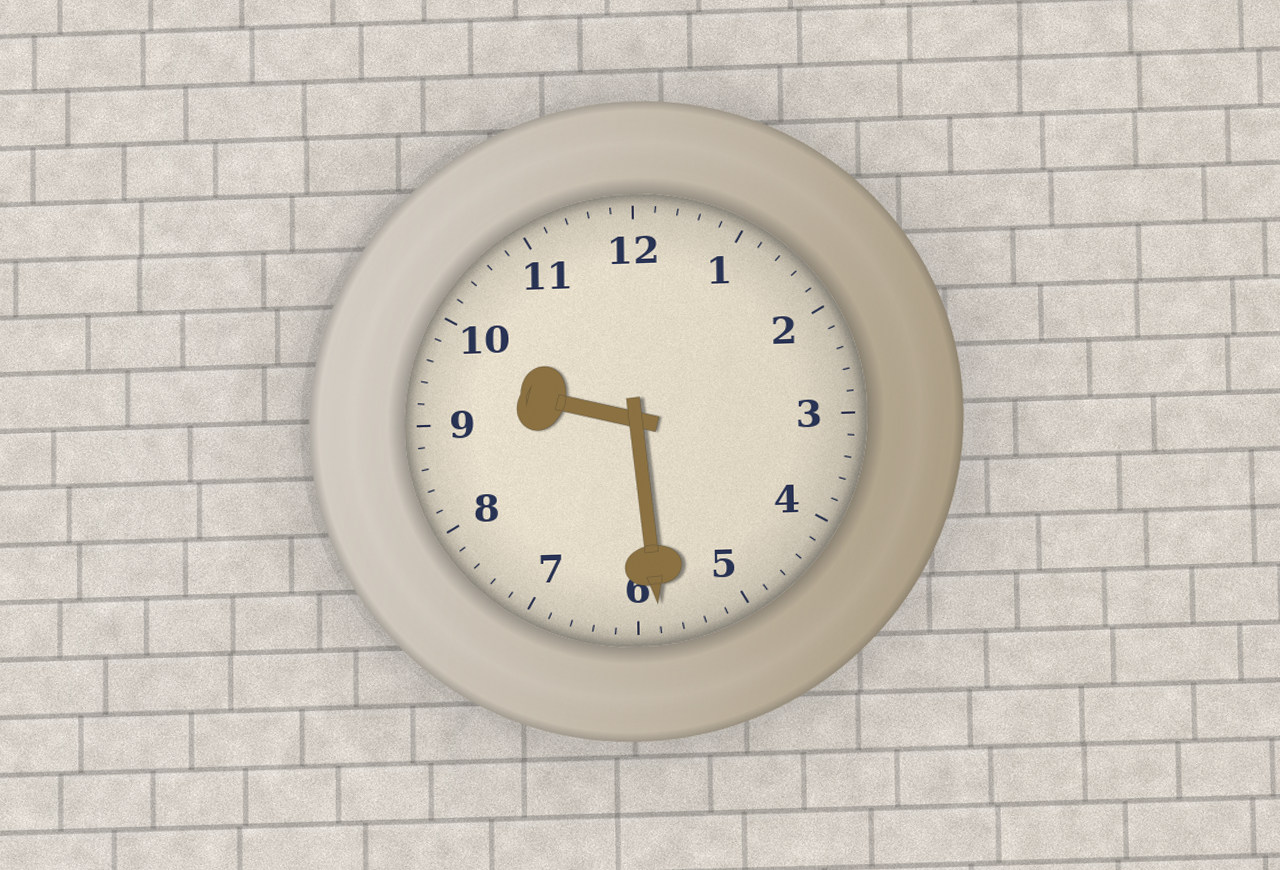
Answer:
9:29
